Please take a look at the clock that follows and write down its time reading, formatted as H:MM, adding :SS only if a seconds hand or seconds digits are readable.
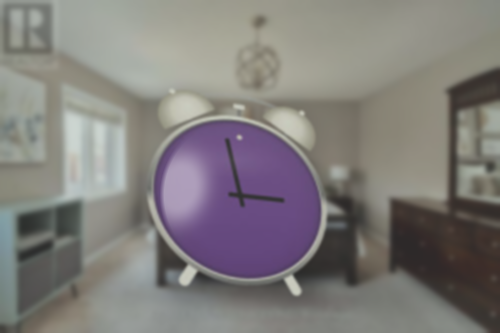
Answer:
2:58
